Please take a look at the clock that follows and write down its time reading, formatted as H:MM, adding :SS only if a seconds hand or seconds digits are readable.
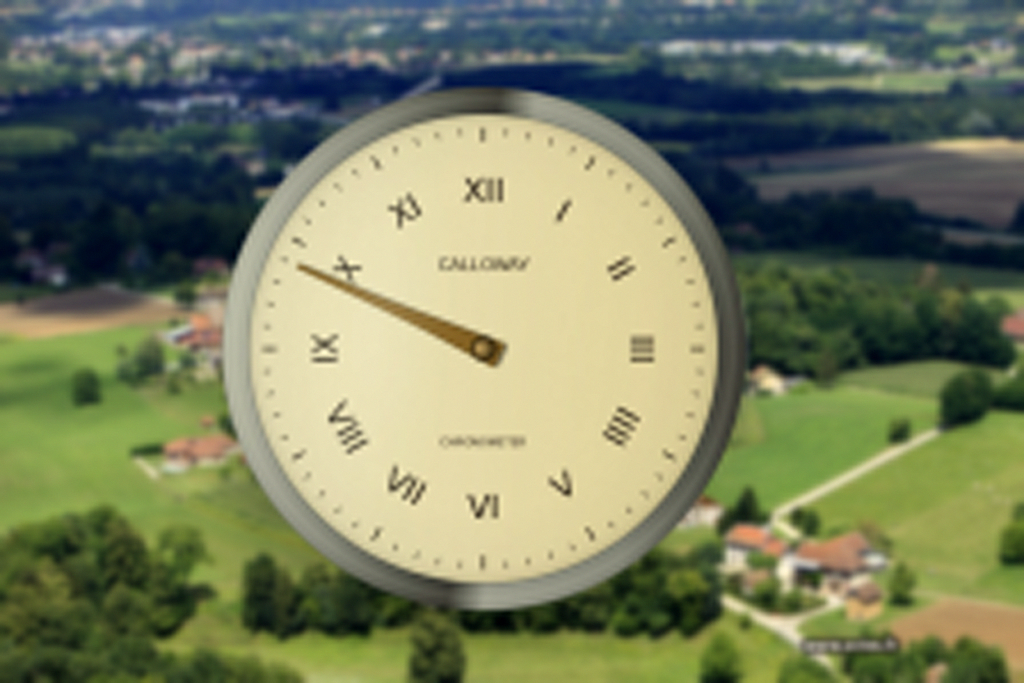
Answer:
9:49
